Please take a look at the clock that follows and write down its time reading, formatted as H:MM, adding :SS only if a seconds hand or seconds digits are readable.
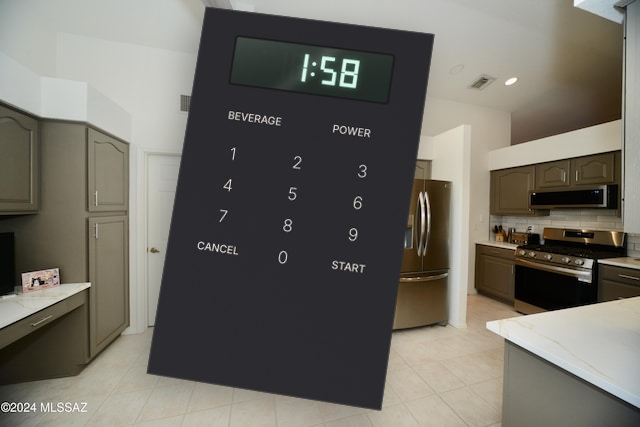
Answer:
1:58
